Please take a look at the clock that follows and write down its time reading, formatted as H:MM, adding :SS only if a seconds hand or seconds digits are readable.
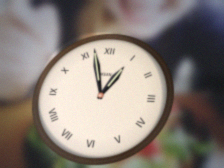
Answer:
12:57
